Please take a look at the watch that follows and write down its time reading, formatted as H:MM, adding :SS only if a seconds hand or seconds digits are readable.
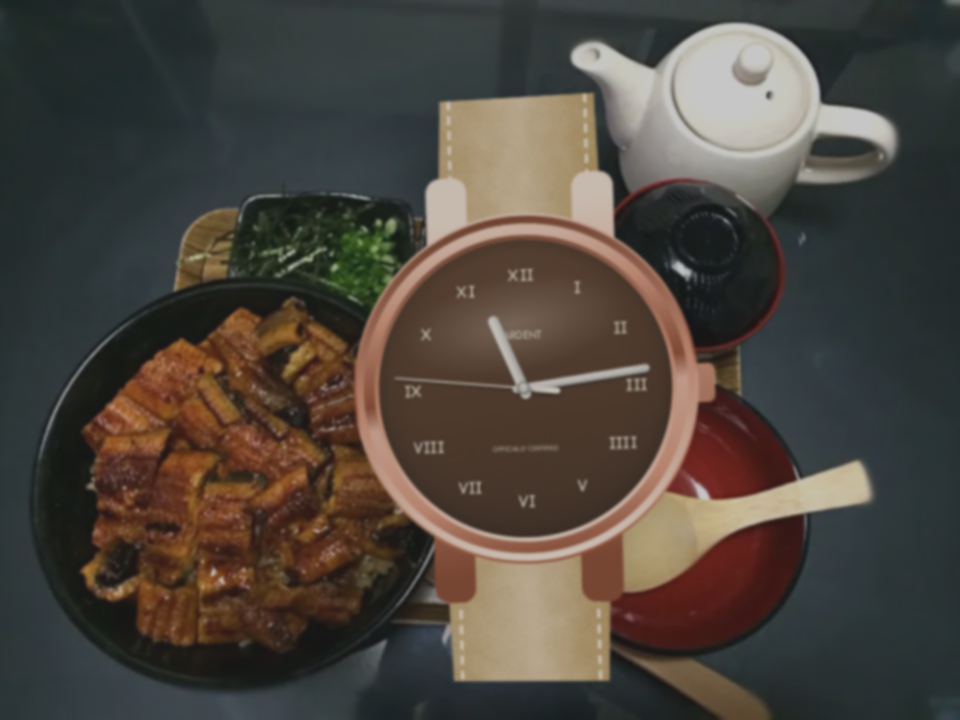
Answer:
11:13:46
